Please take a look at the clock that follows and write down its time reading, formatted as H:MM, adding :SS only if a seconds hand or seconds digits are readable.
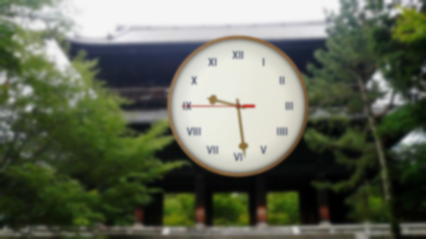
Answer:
9:28:45
